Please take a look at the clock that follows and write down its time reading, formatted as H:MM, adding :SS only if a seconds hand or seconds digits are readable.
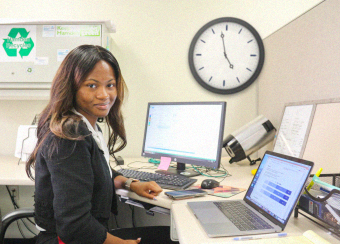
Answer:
4:58
